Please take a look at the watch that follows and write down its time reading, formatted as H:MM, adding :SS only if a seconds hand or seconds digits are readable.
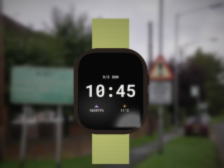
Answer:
10:45
